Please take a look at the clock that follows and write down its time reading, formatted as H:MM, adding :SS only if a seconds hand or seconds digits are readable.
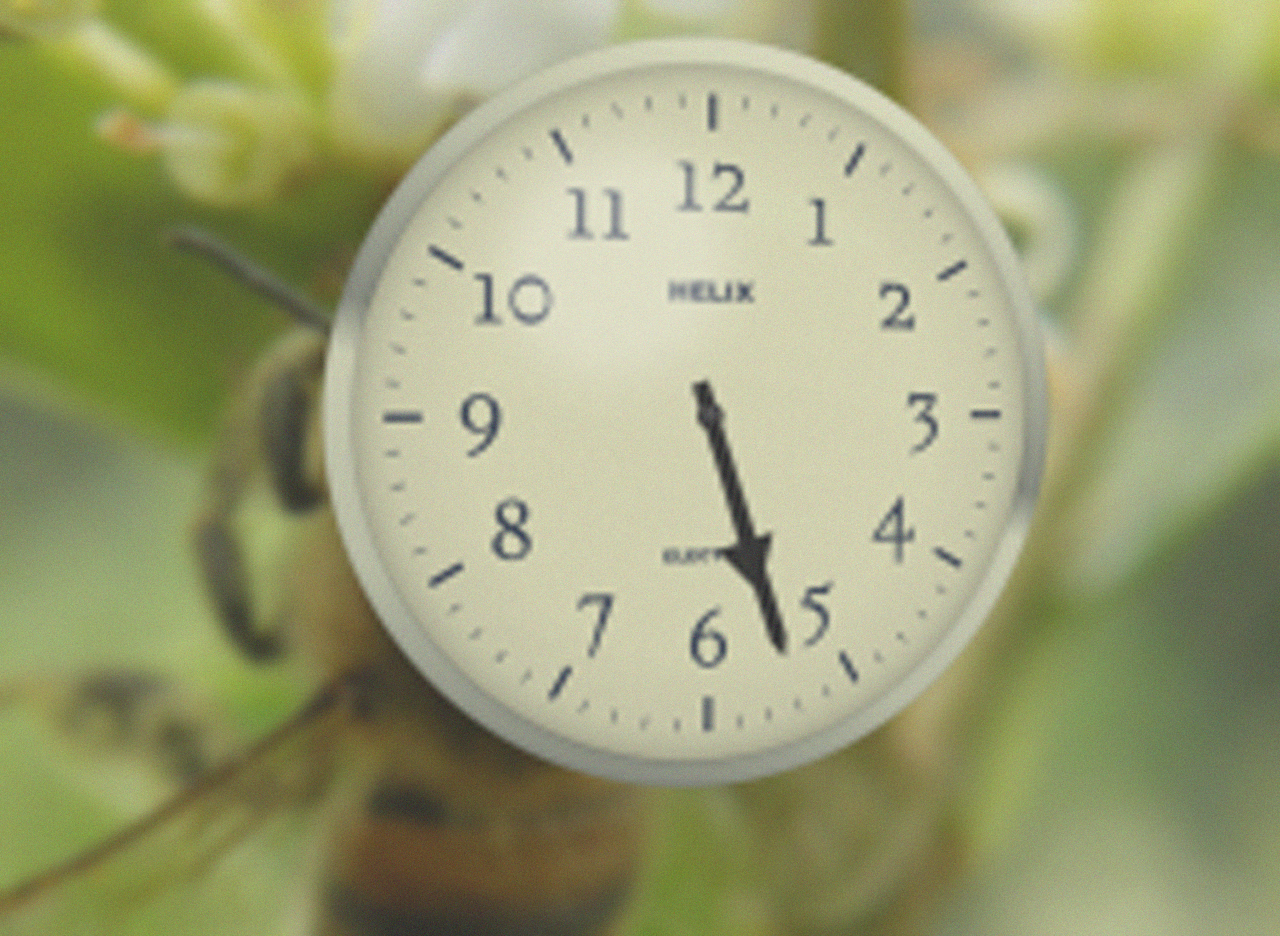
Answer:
5:27
